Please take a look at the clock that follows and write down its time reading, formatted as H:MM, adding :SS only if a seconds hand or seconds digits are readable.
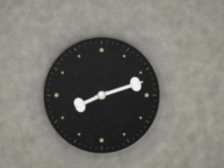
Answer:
8:12
